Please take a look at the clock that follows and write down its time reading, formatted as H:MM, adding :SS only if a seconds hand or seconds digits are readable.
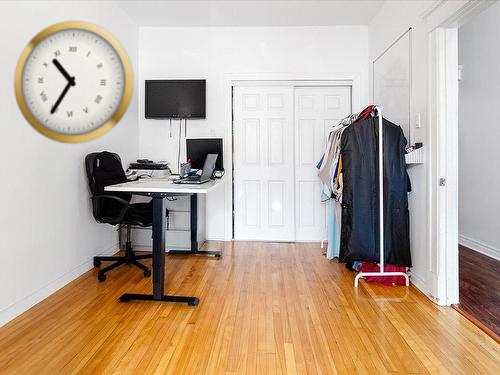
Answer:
10:35
